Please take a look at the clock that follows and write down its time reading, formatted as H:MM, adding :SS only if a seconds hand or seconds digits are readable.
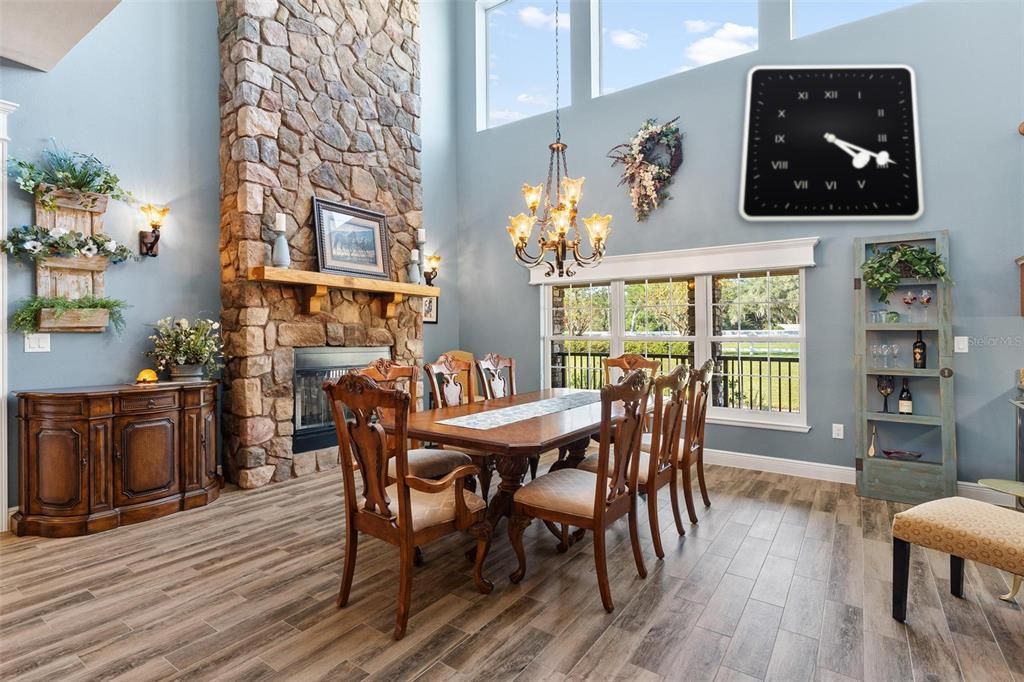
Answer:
4:19
